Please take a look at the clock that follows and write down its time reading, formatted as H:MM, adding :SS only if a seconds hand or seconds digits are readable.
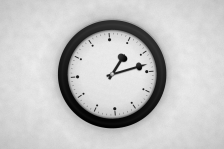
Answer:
1:13
